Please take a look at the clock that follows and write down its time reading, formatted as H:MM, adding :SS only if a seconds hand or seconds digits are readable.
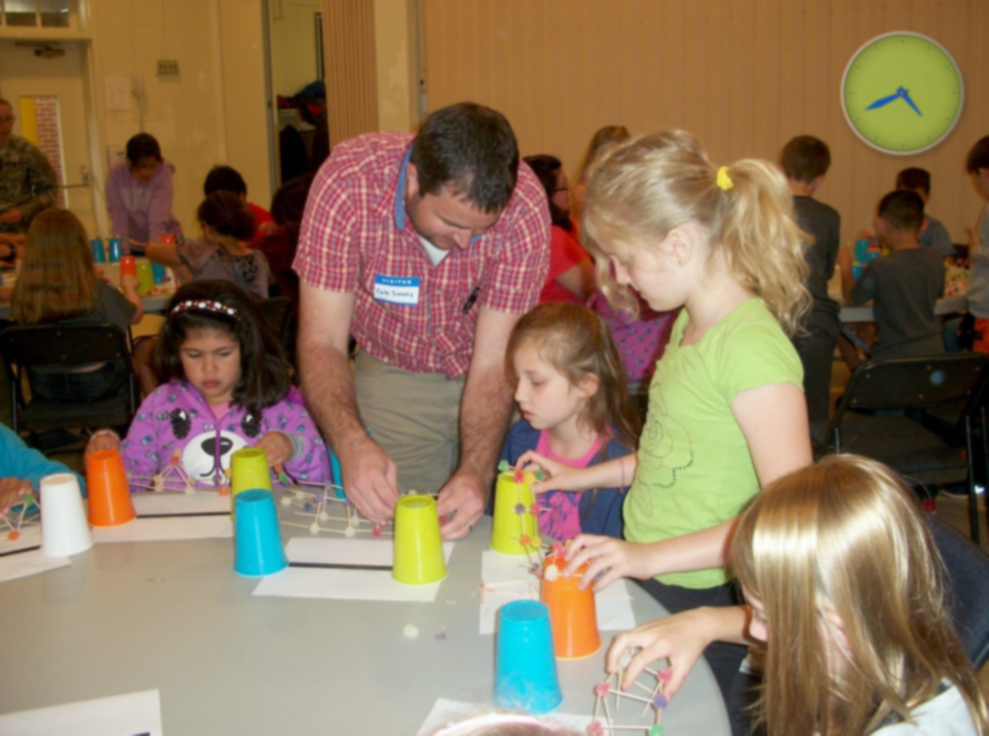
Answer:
4:41
